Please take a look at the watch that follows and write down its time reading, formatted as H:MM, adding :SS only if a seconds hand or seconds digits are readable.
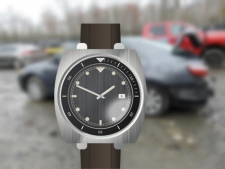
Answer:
1:49
